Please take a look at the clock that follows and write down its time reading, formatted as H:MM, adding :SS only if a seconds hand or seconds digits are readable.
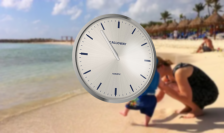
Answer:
10:54
